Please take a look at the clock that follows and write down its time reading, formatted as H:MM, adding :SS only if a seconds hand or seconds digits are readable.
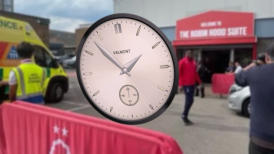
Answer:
1:53
